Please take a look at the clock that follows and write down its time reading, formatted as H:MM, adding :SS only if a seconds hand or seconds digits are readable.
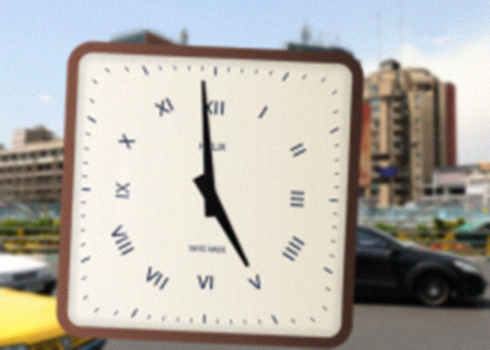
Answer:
4:59
